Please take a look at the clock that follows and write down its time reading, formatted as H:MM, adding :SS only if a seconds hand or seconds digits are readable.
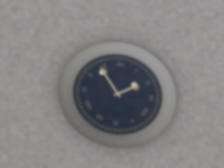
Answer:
1:54
